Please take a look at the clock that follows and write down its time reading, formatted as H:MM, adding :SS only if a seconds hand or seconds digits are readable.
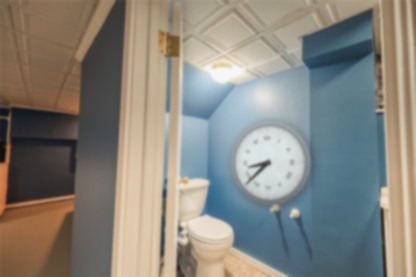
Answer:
8:38
